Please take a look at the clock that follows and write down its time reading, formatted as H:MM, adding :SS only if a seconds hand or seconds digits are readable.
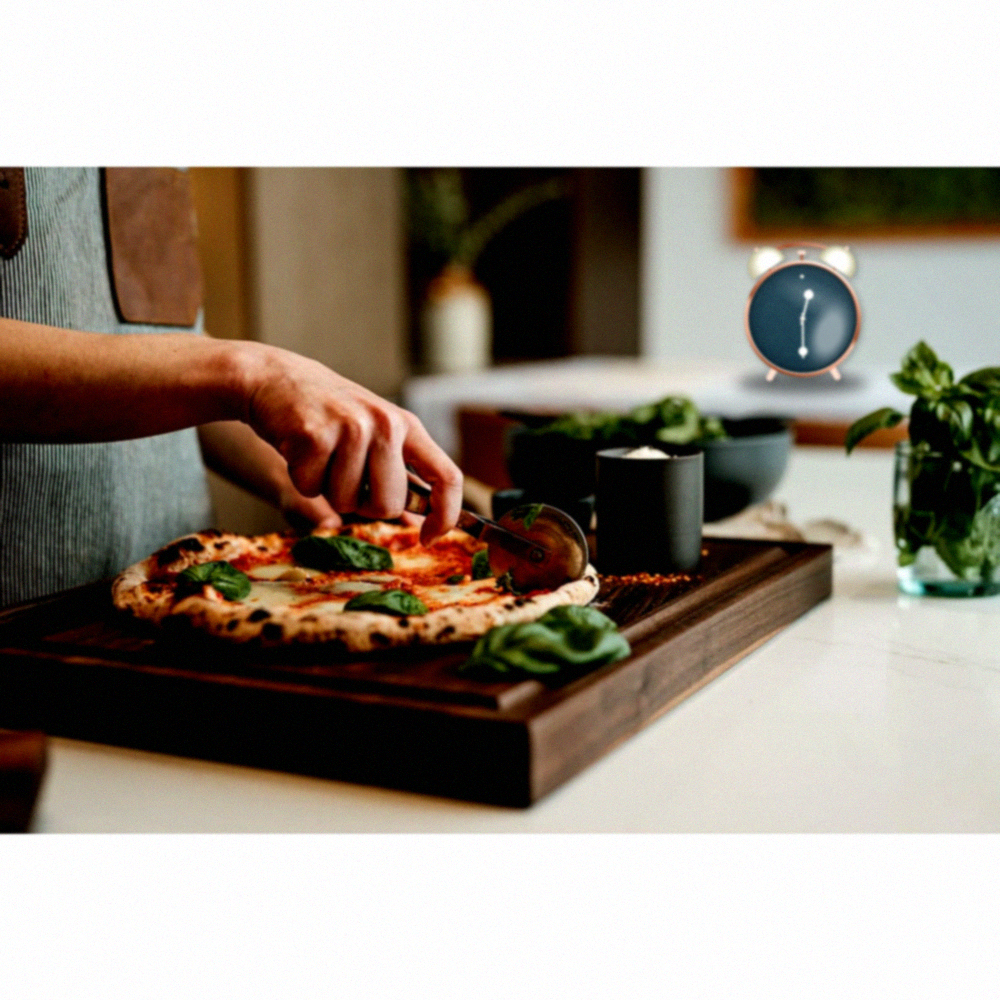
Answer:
12:30
